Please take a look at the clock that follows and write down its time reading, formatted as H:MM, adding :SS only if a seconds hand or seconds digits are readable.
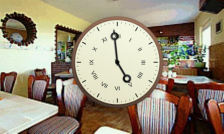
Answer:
4:59
